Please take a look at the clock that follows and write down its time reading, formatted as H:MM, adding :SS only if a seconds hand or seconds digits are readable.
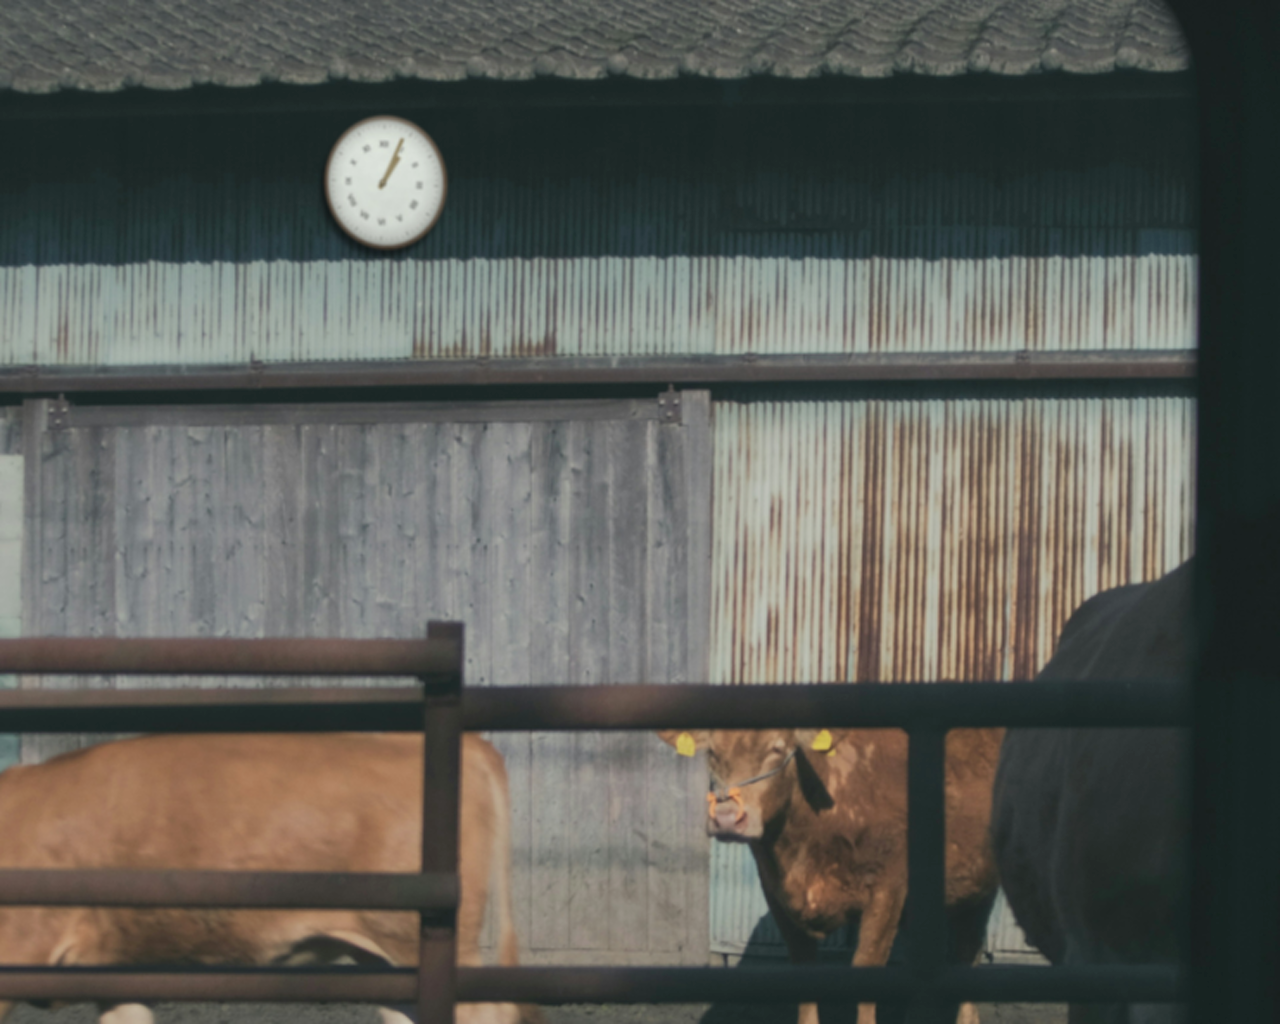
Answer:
1:04
